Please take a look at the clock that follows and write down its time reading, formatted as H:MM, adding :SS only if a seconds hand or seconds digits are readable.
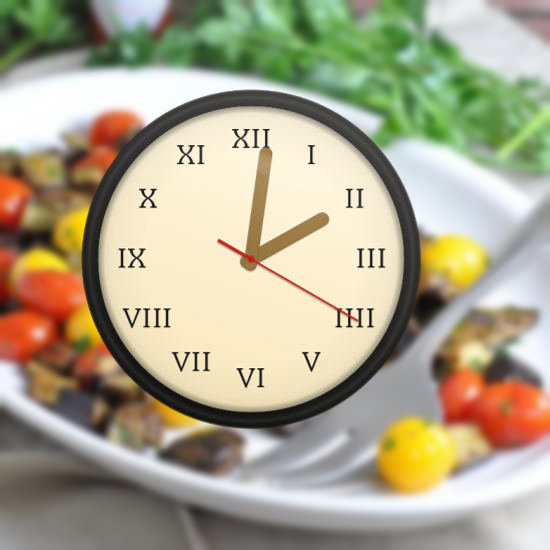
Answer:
2:01:20
